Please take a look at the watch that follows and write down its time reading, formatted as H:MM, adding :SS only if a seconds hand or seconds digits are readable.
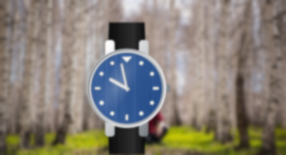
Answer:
9:58
